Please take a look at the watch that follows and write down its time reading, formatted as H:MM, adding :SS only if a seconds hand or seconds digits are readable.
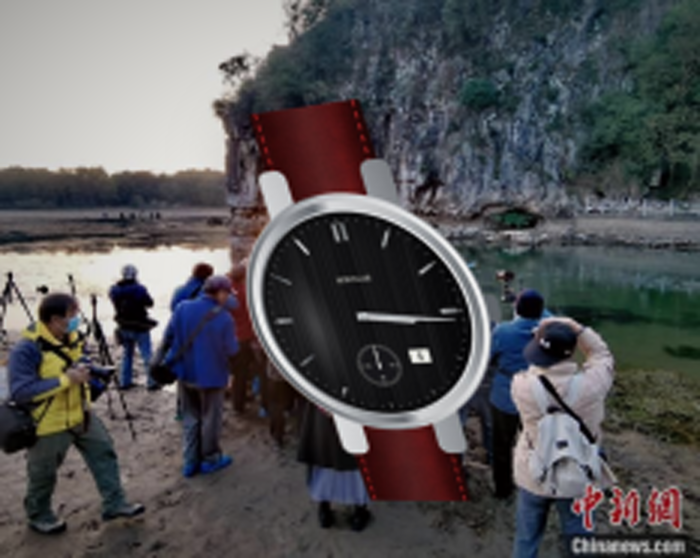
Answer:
3:16
